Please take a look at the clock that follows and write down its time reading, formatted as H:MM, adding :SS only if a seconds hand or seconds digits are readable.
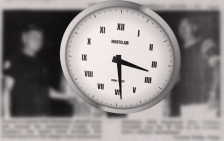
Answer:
3:29
